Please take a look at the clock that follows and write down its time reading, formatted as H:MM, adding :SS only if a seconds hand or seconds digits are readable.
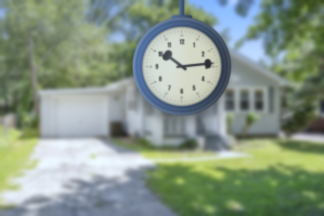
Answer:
10:14
